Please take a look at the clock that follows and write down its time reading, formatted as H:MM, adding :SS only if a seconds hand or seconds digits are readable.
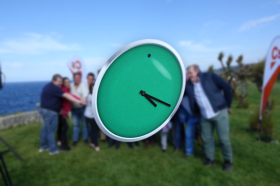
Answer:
4:19
